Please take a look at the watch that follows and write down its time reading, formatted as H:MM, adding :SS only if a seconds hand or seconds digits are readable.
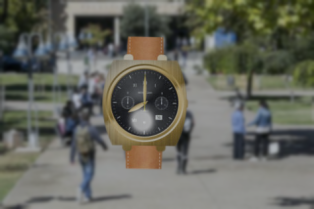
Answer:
8:00
